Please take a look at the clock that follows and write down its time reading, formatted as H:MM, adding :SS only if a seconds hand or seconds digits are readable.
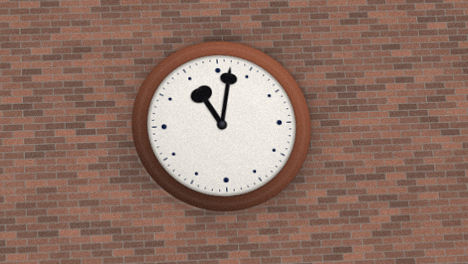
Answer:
11:02
